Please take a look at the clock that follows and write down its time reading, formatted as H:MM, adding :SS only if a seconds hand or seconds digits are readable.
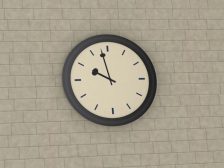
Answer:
9:58
